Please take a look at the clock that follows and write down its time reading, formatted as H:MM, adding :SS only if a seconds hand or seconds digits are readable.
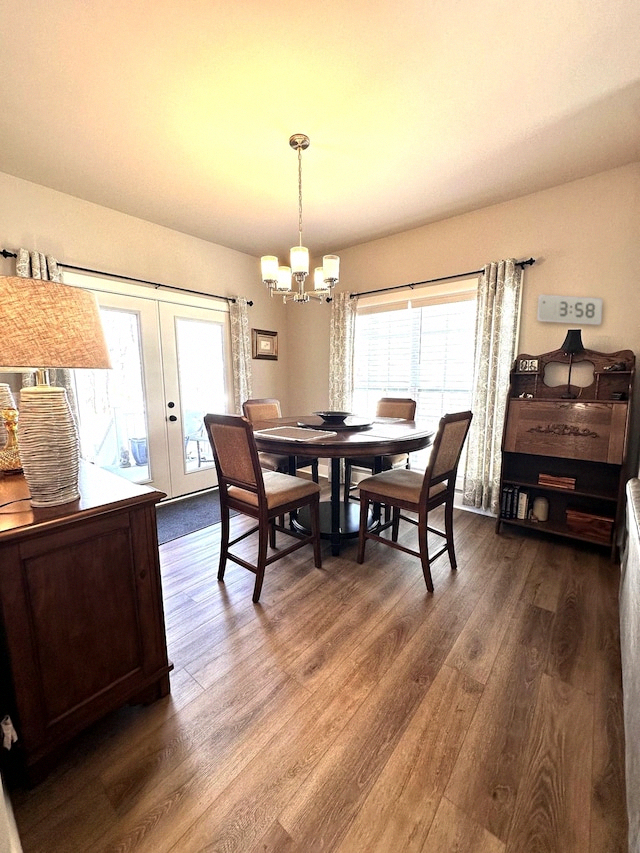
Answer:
3:58
